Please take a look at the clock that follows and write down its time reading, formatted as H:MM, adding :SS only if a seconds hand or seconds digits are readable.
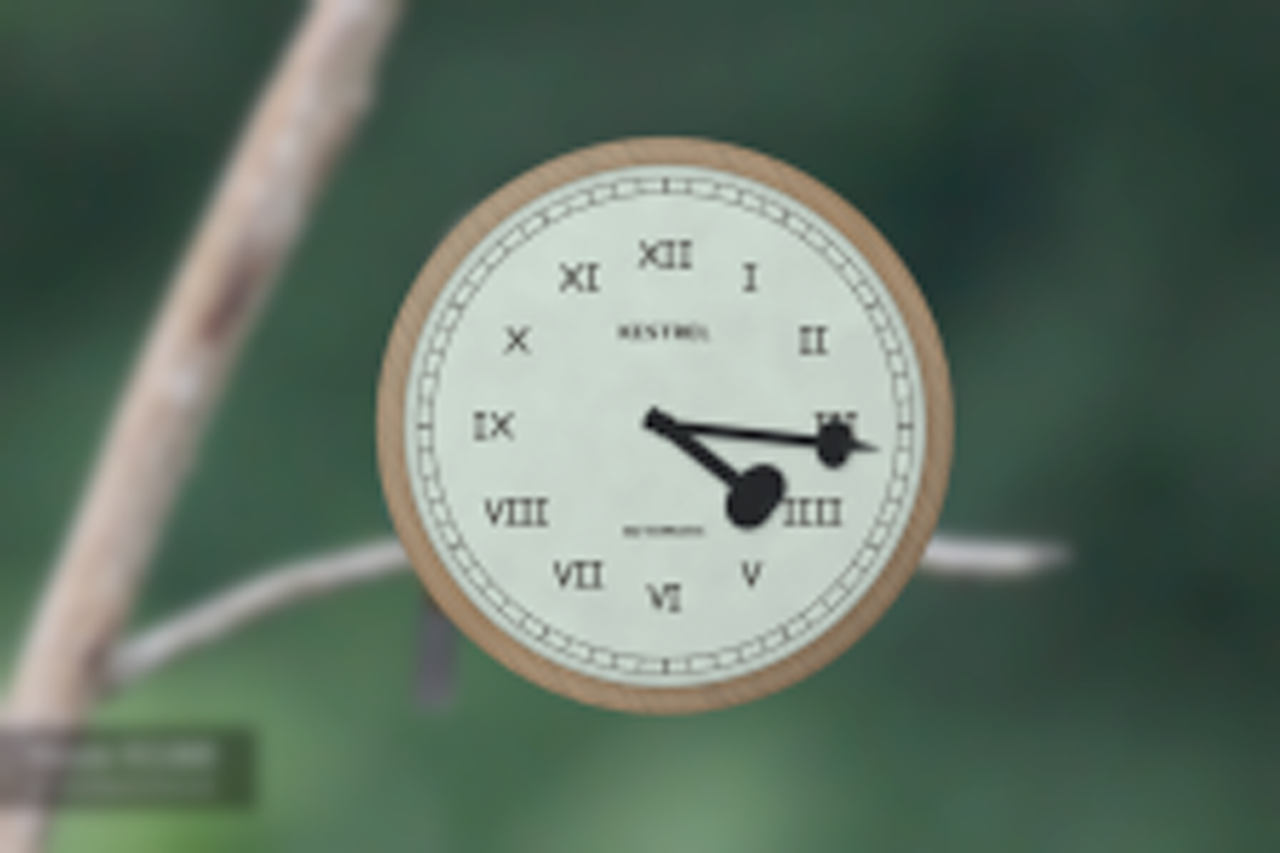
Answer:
4:16
